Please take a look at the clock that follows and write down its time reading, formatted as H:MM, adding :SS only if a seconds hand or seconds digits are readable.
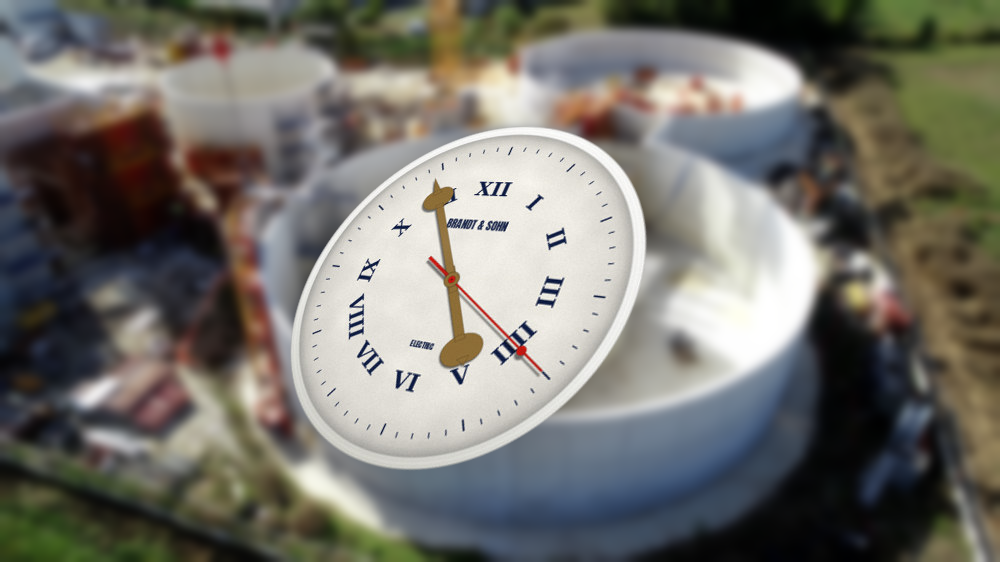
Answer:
4:54:20
